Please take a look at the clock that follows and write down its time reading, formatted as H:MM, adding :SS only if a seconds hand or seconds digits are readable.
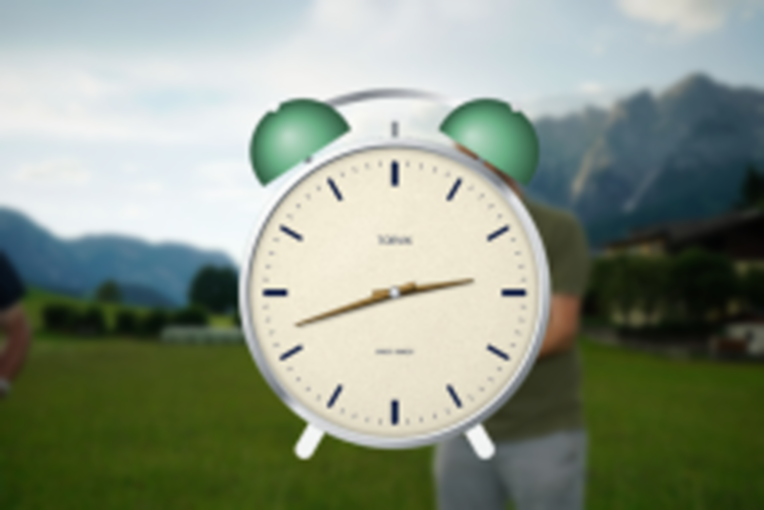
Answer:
2:42
